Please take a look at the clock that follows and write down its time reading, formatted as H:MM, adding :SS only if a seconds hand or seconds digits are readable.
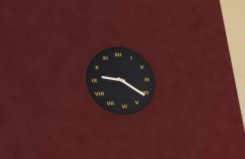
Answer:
9:21
